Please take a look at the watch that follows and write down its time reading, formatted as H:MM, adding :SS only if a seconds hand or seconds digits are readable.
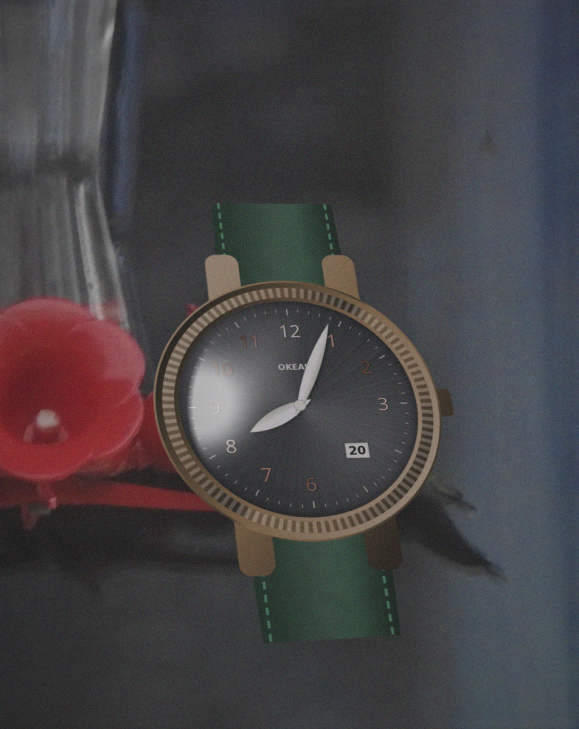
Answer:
8:04
